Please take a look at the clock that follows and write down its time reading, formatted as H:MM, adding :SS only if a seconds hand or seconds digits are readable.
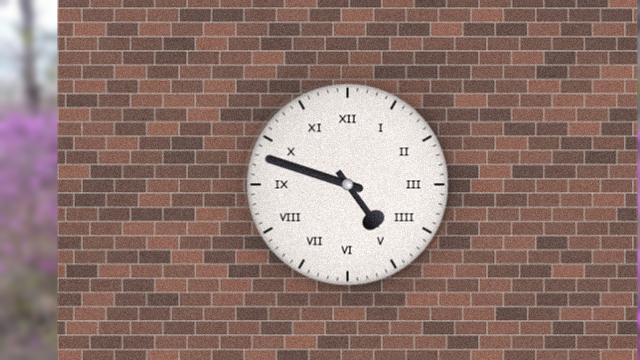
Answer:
4:48
